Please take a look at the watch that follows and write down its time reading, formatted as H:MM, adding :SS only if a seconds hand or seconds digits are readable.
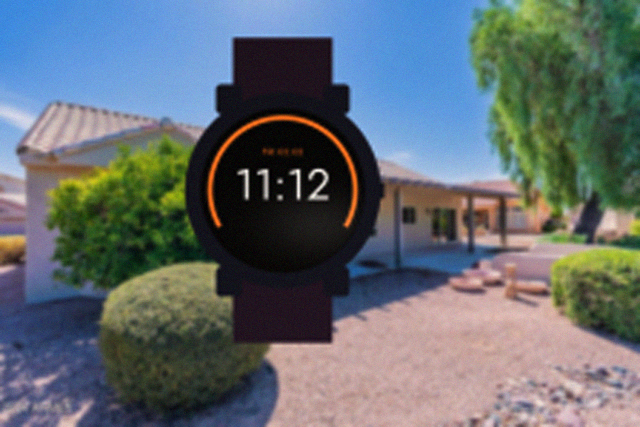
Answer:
11:12
